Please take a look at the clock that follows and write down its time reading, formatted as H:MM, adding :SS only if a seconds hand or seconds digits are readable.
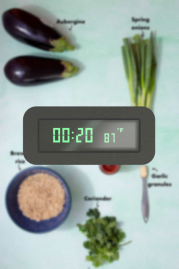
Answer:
0:20
